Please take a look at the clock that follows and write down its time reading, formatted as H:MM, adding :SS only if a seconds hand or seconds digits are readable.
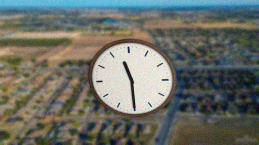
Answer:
11:30
